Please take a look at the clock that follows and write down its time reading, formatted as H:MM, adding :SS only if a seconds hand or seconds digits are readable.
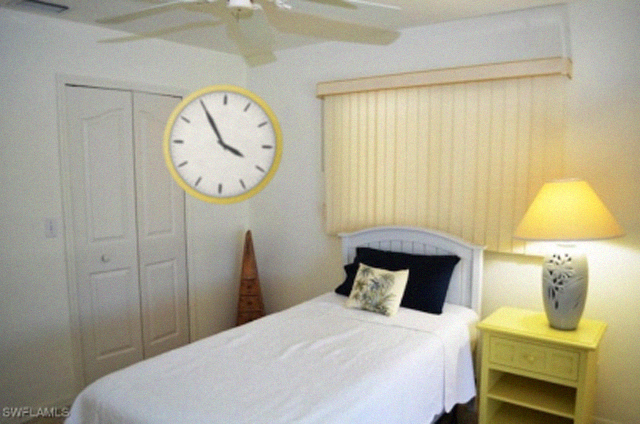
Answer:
3:55
